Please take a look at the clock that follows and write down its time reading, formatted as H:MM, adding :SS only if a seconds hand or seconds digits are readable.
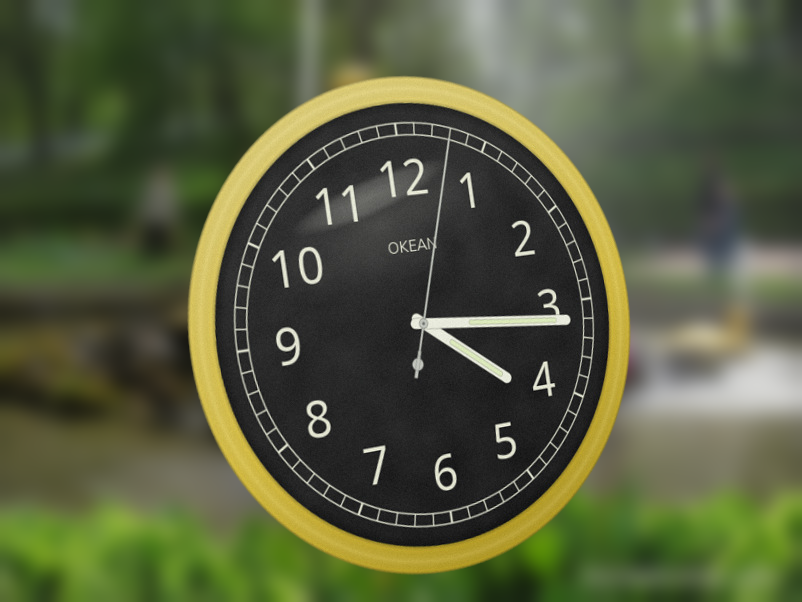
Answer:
4:16:03
